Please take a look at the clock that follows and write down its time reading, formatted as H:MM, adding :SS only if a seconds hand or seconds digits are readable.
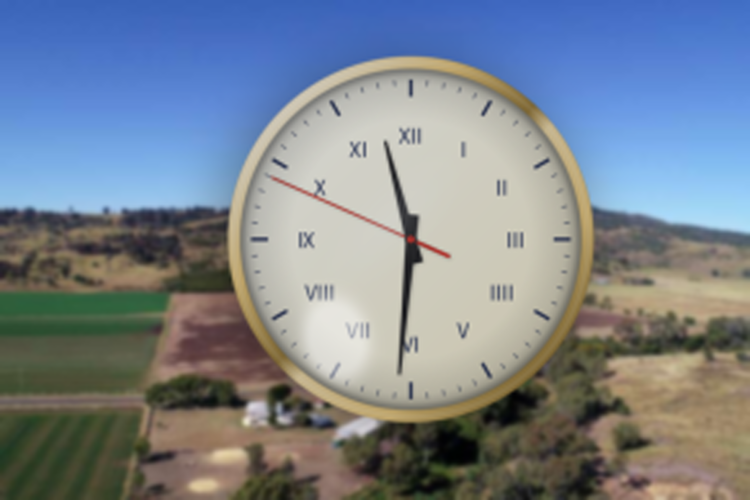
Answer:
11:30:49
